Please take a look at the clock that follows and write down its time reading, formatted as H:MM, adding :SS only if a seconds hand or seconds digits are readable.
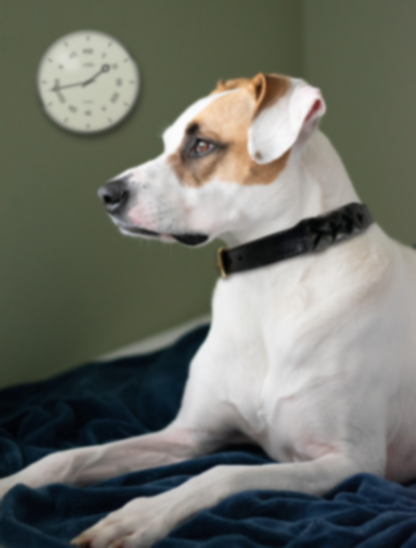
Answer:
1:43
